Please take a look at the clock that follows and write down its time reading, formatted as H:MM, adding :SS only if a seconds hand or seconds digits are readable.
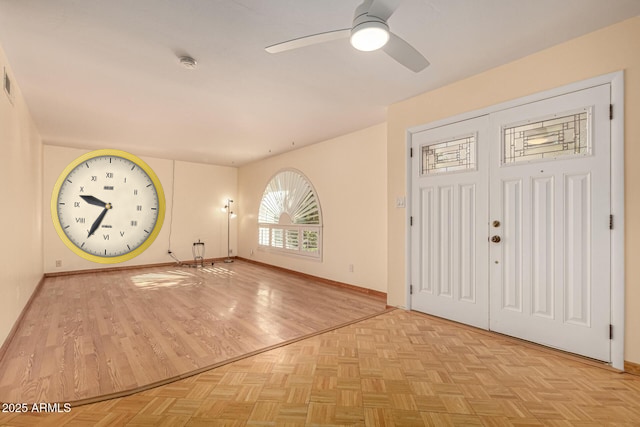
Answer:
9:35
